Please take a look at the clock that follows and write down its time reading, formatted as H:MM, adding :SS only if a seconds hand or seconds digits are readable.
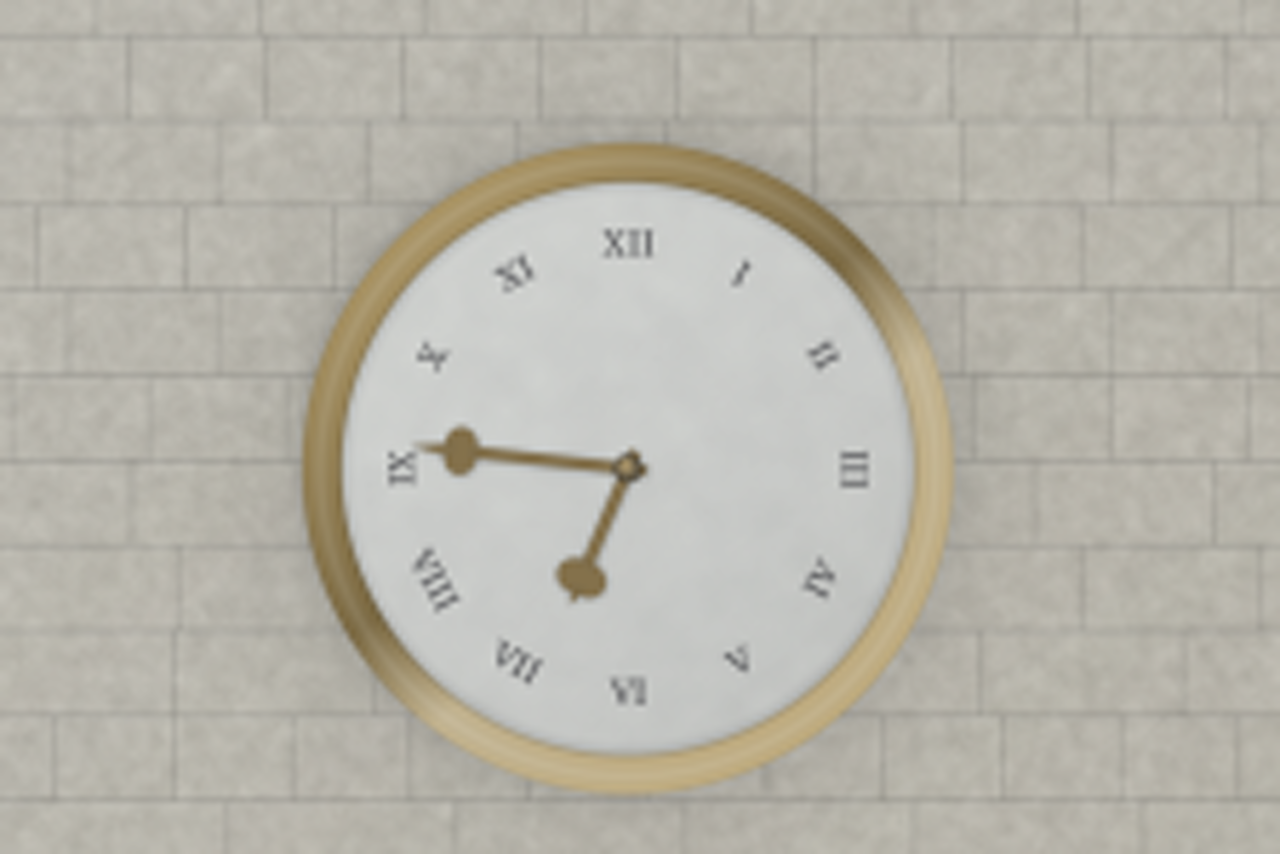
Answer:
6:46
